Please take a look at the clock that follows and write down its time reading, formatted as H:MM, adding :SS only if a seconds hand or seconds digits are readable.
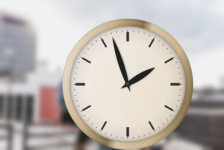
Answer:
1:57
